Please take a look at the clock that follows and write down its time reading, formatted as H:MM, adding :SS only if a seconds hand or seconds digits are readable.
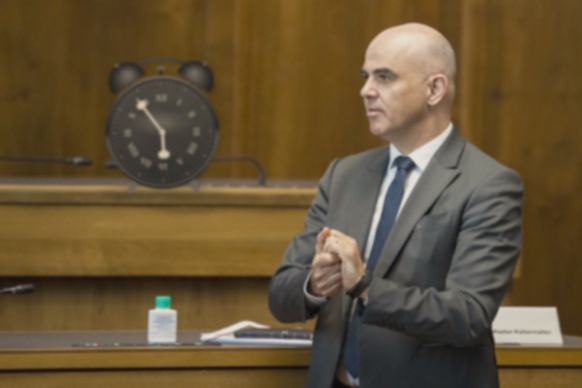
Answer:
5:54
